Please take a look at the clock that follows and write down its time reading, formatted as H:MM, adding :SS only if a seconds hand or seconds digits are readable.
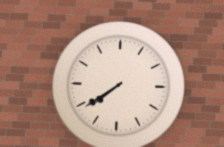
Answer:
7:39
